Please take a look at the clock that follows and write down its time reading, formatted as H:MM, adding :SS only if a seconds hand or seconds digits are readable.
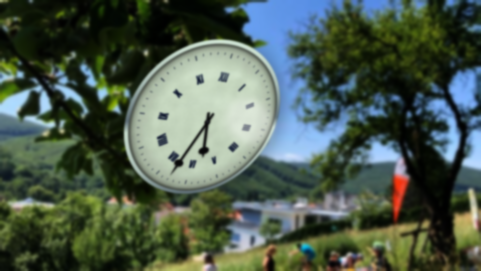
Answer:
5:33
